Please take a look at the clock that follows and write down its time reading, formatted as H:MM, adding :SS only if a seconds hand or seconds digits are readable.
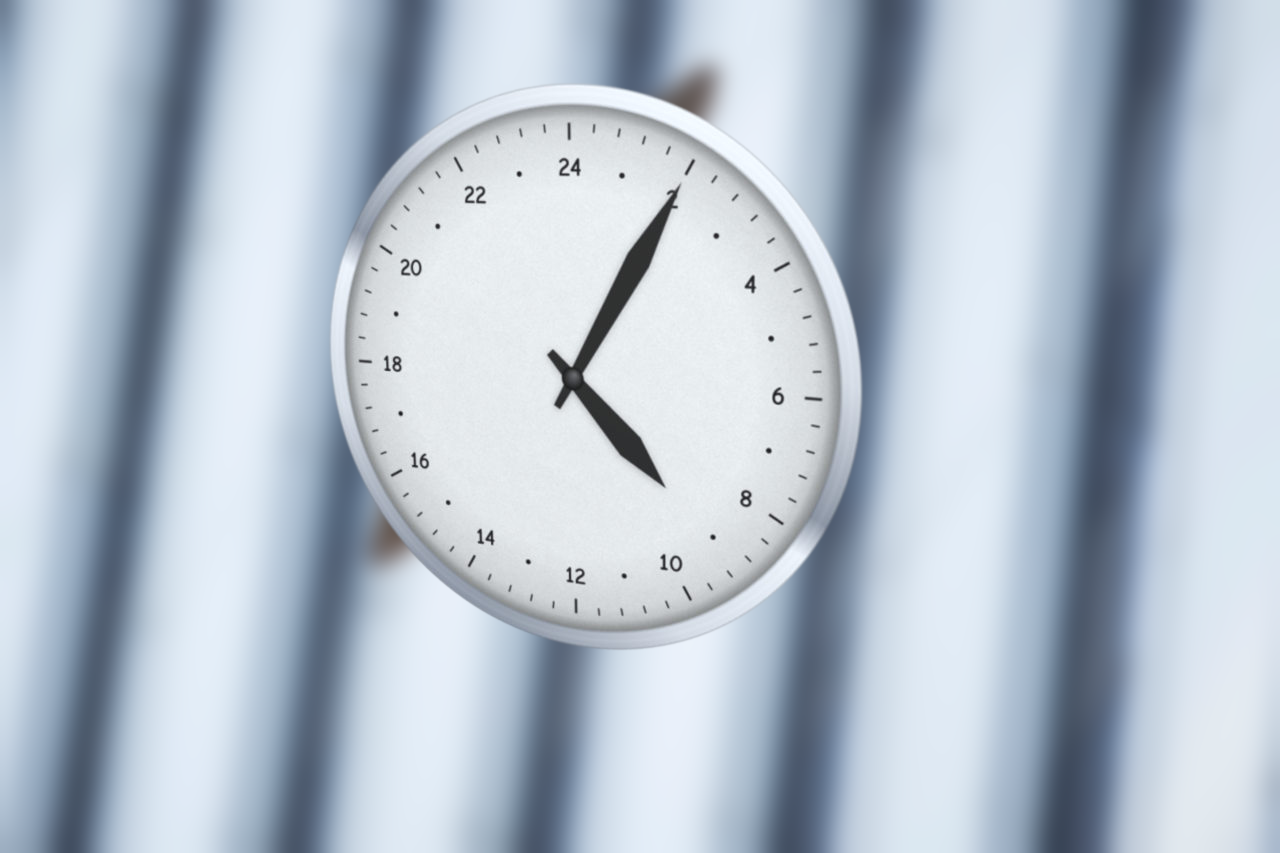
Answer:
9:05
